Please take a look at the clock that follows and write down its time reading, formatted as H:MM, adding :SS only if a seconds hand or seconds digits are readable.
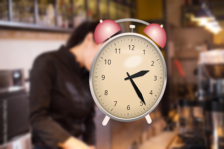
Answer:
2:24
